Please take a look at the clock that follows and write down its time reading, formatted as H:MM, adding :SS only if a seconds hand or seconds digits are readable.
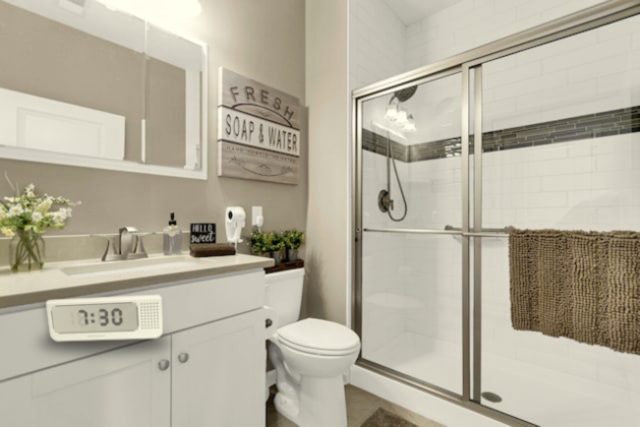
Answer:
7:30
